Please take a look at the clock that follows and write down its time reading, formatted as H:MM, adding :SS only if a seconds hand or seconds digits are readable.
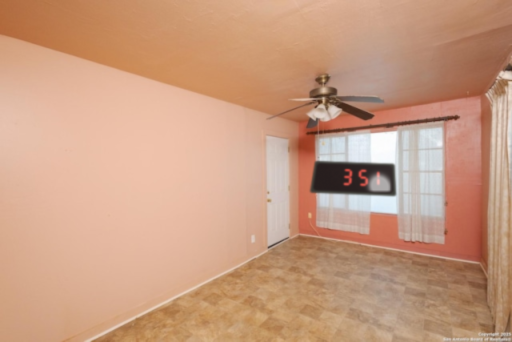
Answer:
3:51
